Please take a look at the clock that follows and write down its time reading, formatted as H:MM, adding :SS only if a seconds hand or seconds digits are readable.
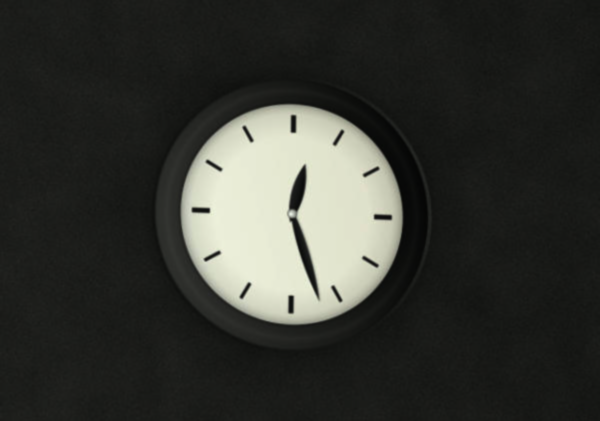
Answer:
12:27
